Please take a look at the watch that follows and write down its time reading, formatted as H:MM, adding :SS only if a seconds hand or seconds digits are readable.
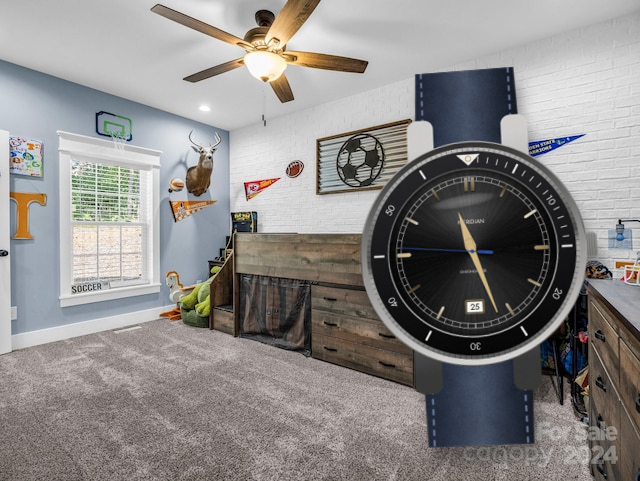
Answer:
11:26:46
